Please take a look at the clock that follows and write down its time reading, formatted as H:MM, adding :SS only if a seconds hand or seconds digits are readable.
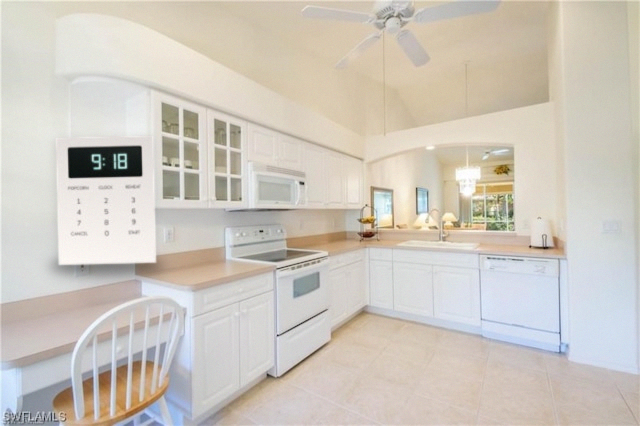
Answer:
9:18
